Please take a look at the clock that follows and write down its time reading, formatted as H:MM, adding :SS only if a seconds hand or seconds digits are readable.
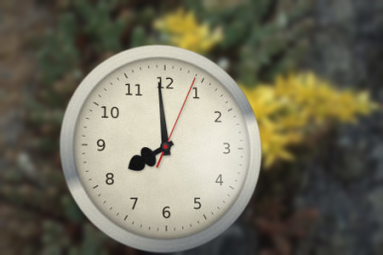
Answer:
7:59:04
